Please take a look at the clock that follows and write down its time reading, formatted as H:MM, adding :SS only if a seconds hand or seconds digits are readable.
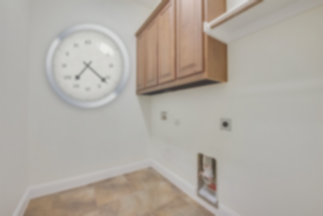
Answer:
7:22
